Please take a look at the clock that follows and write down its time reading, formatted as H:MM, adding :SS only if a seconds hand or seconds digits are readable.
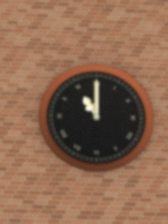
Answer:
11:00
